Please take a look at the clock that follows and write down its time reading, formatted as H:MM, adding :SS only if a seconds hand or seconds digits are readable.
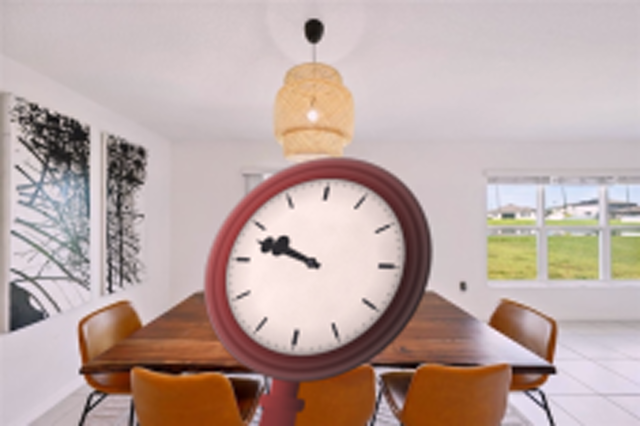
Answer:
9:48
